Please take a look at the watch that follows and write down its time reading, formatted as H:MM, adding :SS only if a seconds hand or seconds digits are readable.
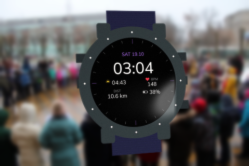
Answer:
3:04
